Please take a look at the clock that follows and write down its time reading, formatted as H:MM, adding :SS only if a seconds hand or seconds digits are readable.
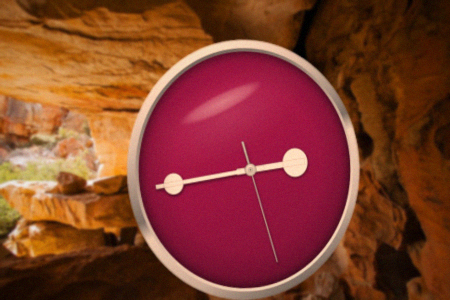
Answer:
2:43:27
